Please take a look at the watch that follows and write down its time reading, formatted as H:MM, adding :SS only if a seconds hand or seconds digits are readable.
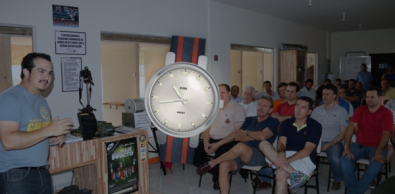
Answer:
10:43
